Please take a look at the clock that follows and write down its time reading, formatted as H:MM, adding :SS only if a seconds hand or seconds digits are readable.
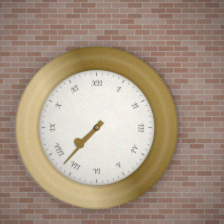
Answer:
7:37
